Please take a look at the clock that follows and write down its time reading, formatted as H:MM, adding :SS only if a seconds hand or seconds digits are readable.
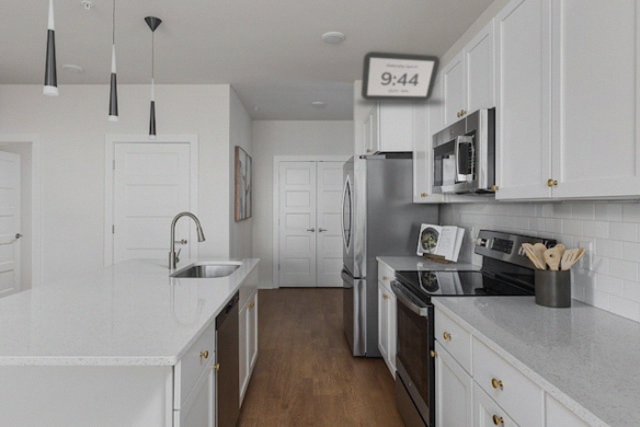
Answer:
9:44
